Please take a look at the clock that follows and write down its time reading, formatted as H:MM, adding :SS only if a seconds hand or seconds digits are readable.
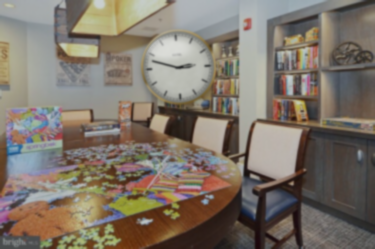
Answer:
2:48
